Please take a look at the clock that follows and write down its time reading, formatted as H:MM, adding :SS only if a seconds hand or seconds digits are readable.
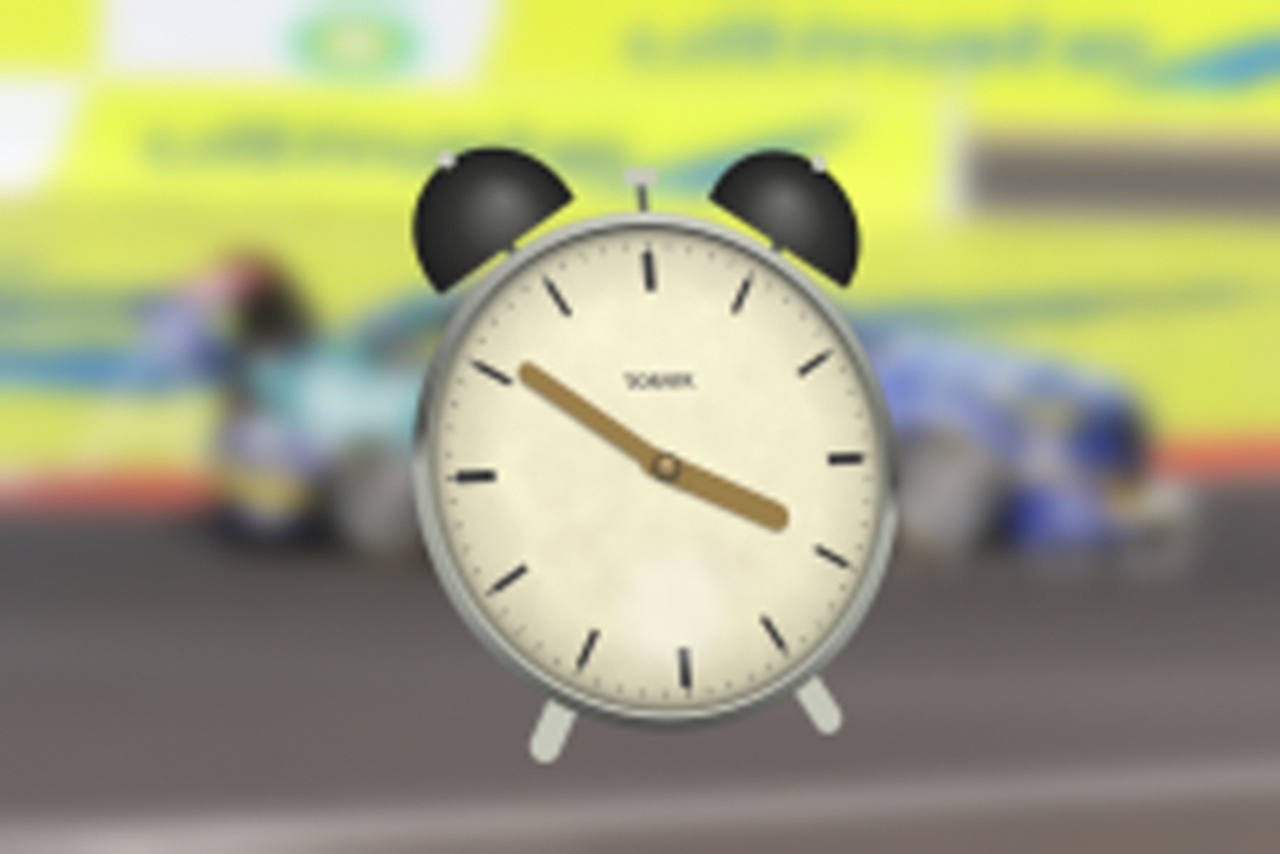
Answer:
3:51
